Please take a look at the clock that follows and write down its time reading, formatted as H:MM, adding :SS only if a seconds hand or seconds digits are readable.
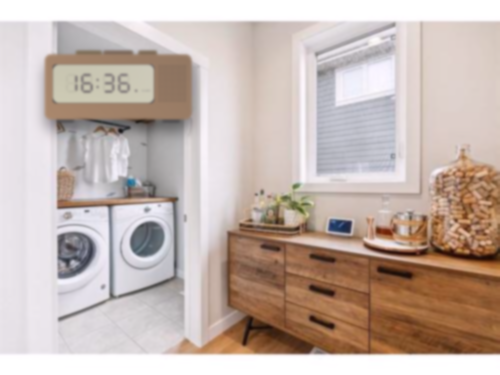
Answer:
16:36
